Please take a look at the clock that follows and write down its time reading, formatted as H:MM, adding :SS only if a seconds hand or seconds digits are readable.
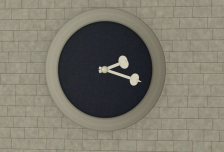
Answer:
2:18
